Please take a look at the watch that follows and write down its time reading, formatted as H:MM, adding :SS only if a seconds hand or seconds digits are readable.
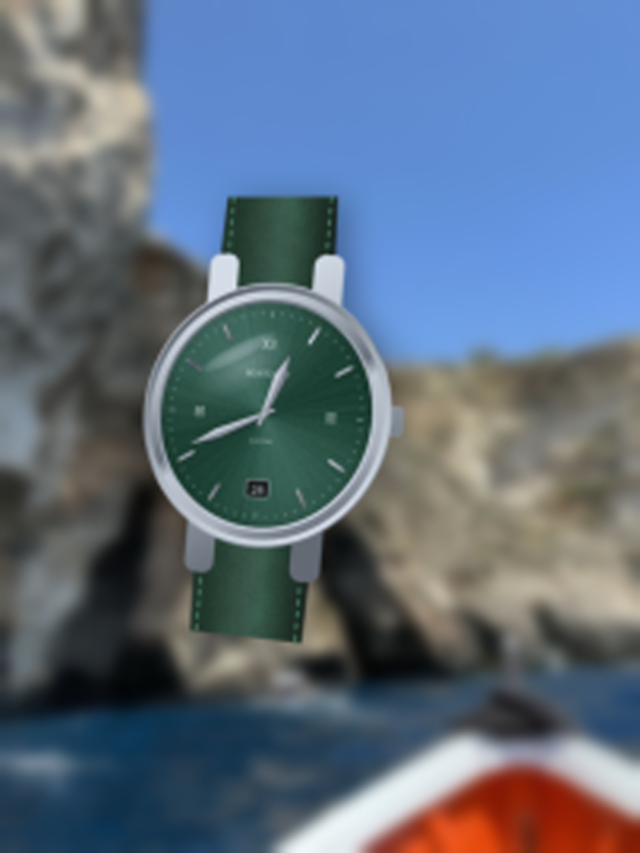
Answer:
12:41
